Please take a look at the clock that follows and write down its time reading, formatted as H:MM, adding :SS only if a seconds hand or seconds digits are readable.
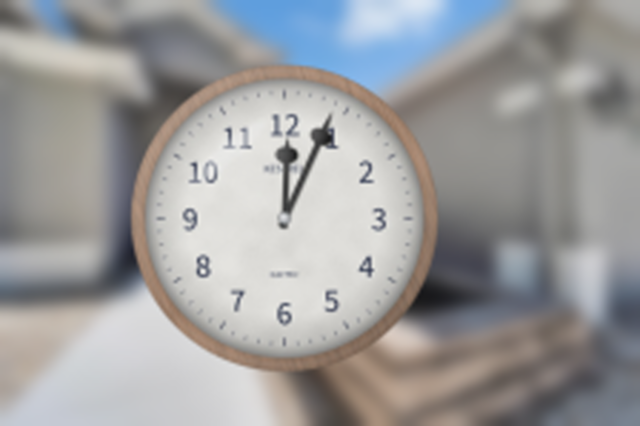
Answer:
12:04
